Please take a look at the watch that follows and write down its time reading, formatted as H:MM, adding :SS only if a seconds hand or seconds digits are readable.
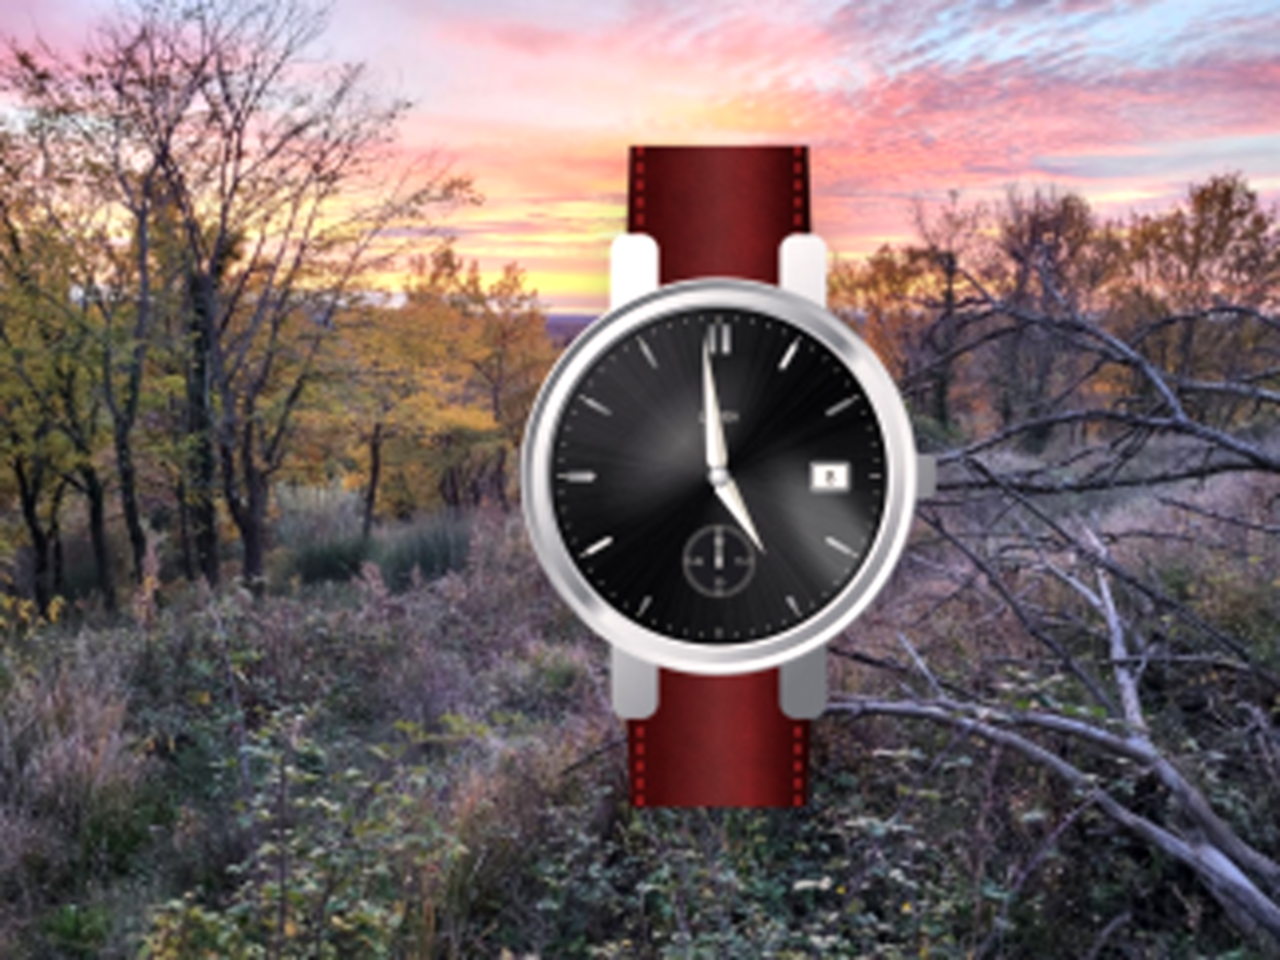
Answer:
4:59
